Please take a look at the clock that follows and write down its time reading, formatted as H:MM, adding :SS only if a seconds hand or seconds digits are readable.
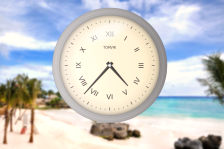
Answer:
4:37
